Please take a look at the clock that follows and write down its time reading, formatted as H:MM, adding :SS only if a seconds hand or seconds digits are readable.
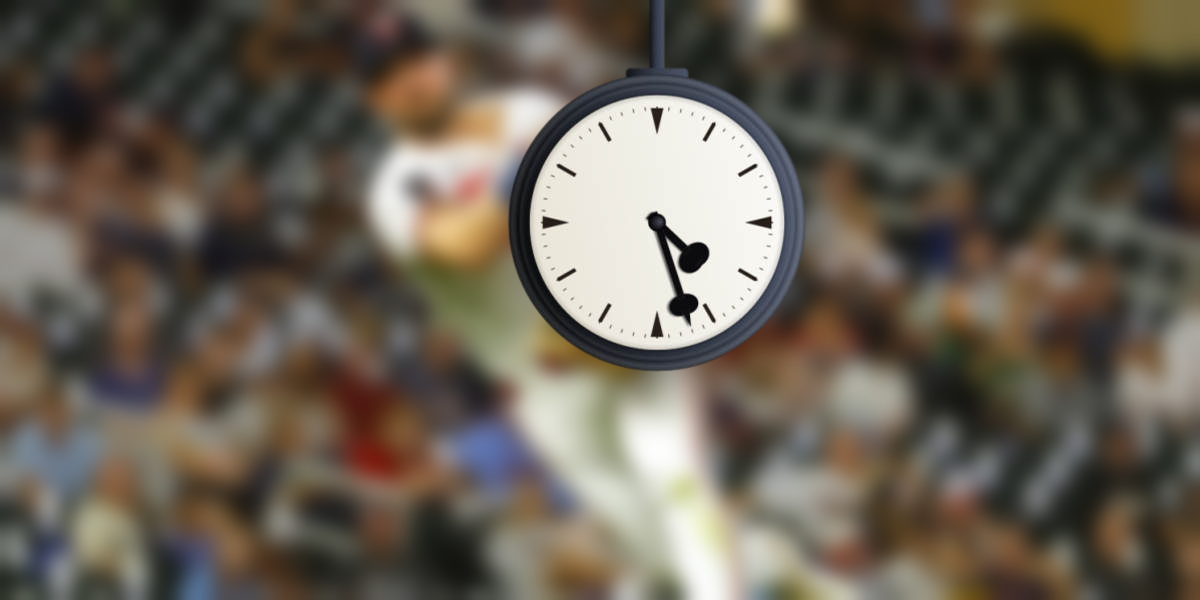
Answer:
4:27
